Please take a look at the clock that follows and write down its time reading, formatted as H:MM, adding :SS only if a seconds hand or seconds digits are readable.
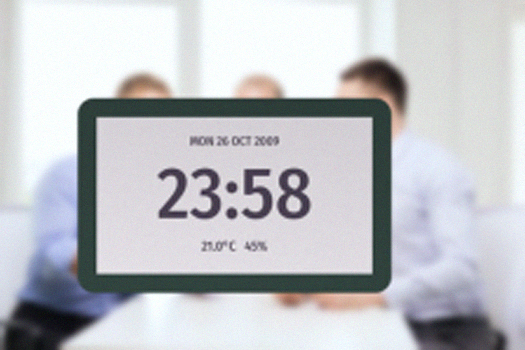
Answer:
23:58
